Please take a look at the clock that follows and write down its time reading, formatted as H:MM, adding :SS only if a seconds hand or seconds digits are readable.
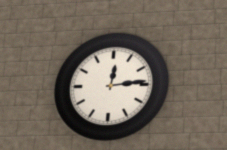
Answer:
12:14
